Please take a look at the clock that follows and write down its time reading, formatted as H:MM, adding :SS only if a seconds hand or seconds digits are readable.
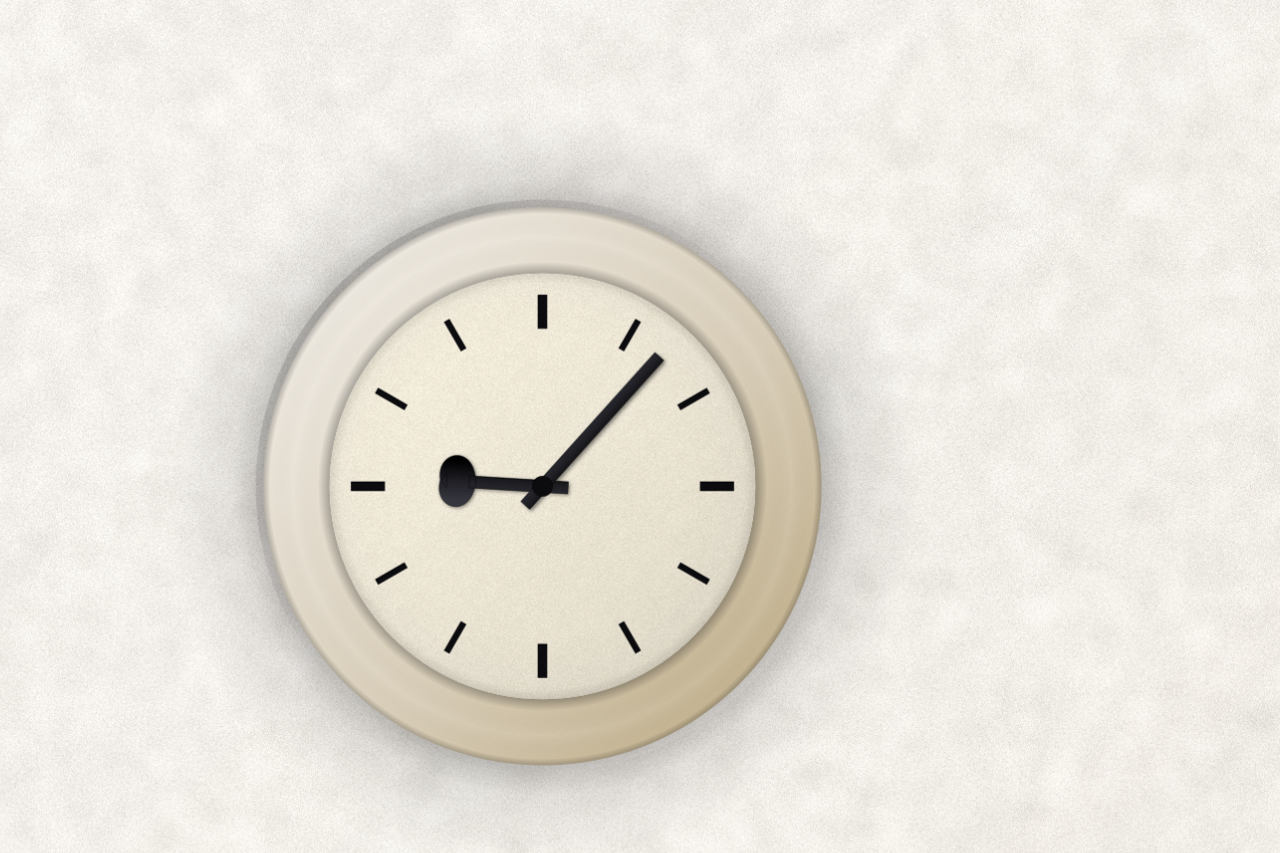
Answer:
9:07
